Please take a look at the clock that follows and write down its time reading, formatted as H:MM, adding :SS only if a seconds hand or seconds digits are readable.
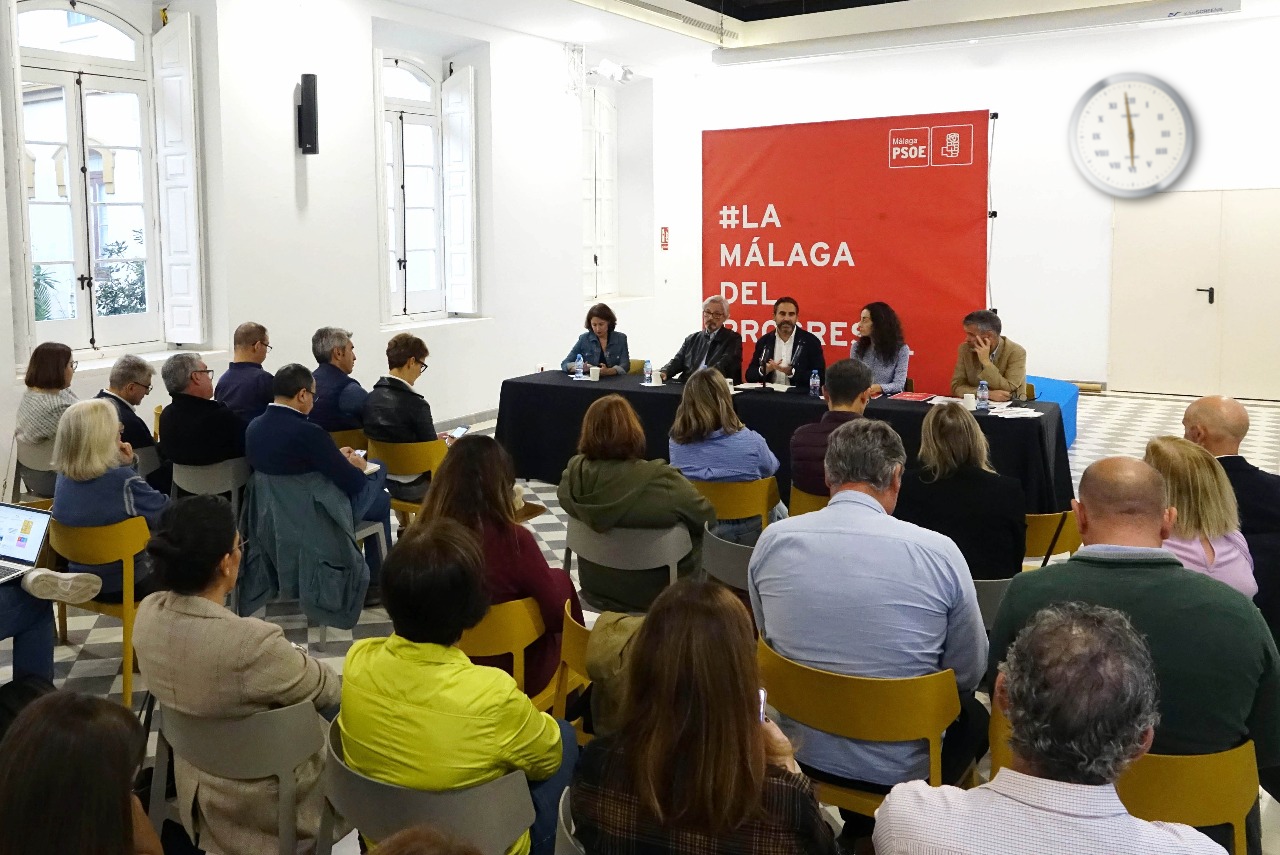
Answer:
5:59
